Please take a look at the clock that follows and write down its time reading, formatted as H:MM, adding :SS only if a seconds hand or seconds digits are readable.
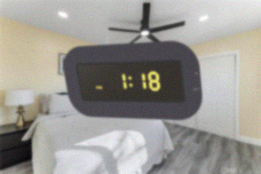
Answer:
1:18
